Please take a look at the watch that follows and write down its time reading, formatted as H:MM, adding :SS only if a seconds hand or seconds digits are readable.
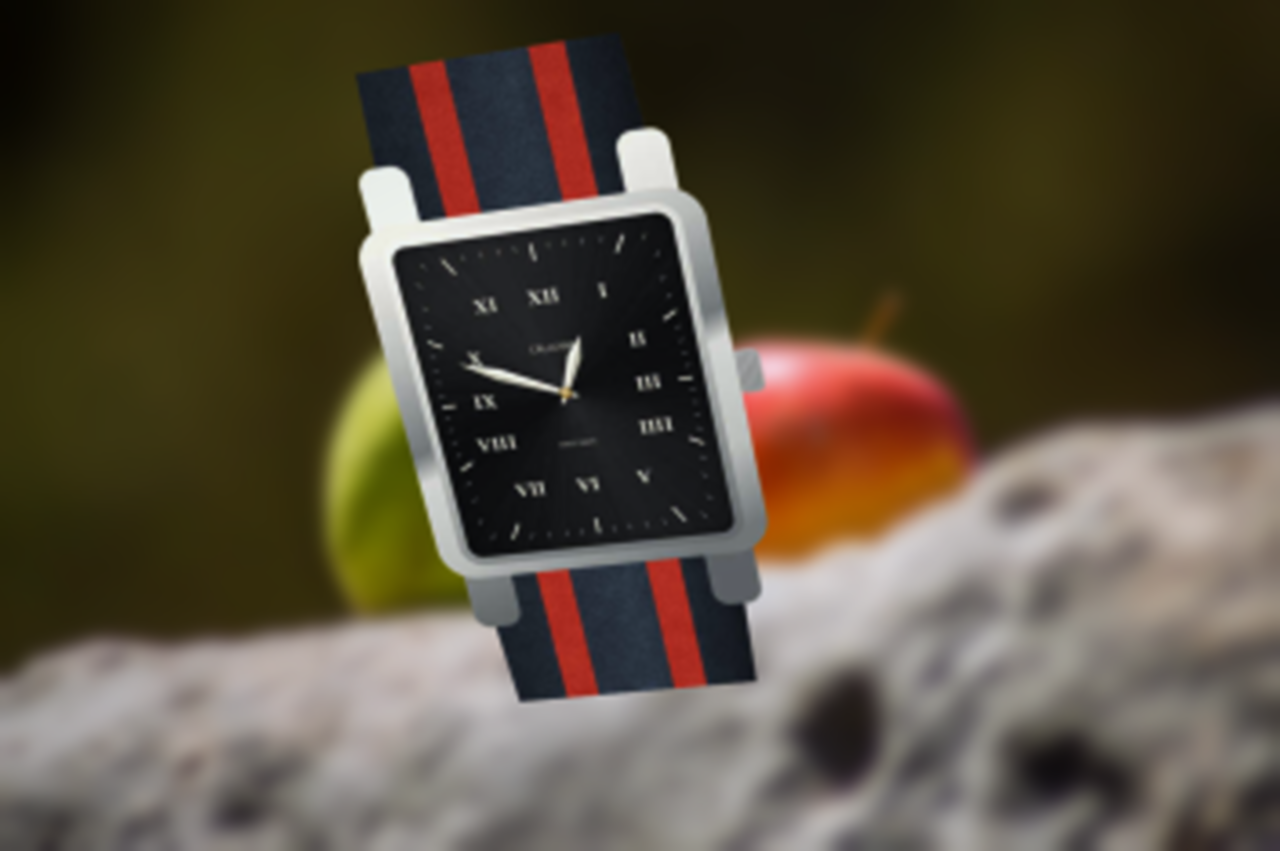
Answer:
12:49
